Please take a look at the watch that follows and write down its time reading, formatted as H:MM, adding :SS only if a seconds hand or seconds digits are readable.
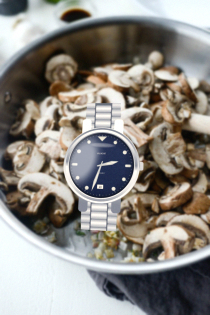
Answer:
2:33
